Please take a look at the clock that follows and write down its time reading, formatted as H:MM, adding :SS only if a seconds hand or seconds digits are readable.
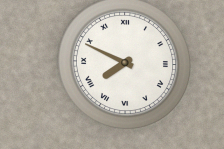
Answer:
7:49
